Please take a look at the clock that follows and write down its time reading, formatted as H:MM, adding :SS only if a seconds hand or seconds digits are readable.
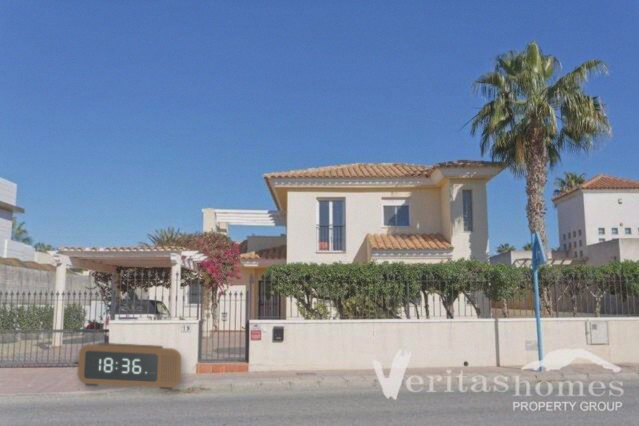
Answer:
18:36
